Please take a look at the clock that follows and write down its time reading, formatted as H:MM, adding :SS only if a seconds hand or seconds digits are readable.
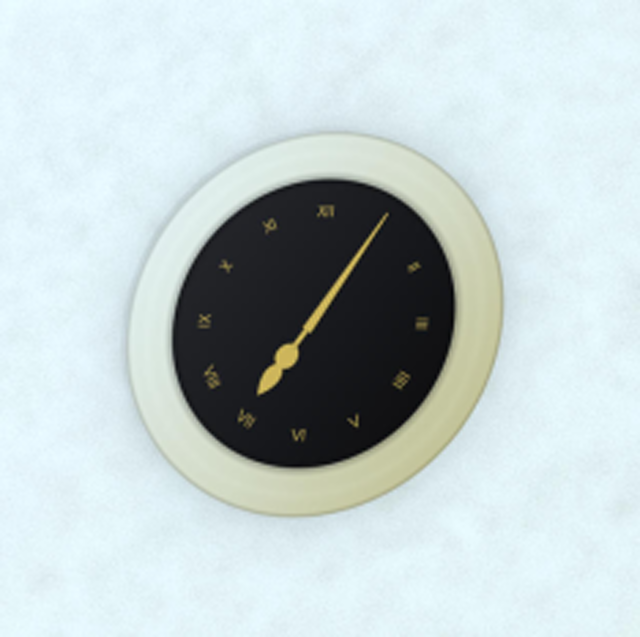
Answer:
7:05
